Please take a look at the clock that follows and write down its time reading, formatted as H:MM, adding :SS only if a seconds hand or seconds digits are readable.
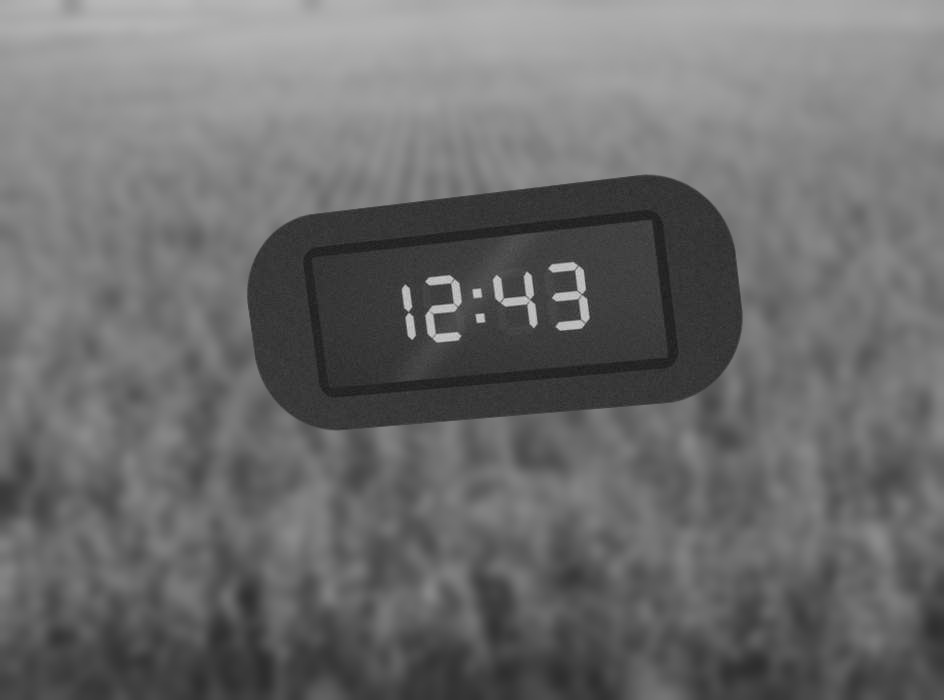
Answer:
12:43
